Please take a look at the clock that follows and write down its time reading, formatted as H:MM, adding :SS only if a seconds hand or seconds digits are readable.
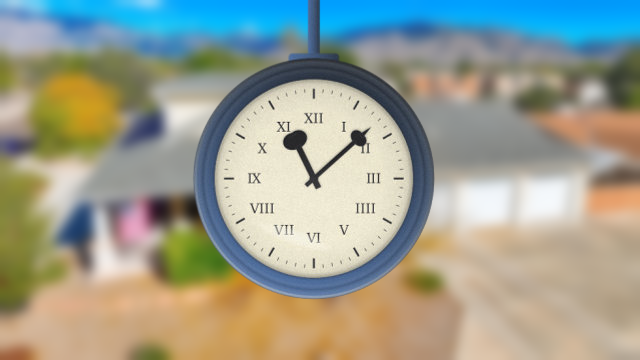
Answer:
11:08
